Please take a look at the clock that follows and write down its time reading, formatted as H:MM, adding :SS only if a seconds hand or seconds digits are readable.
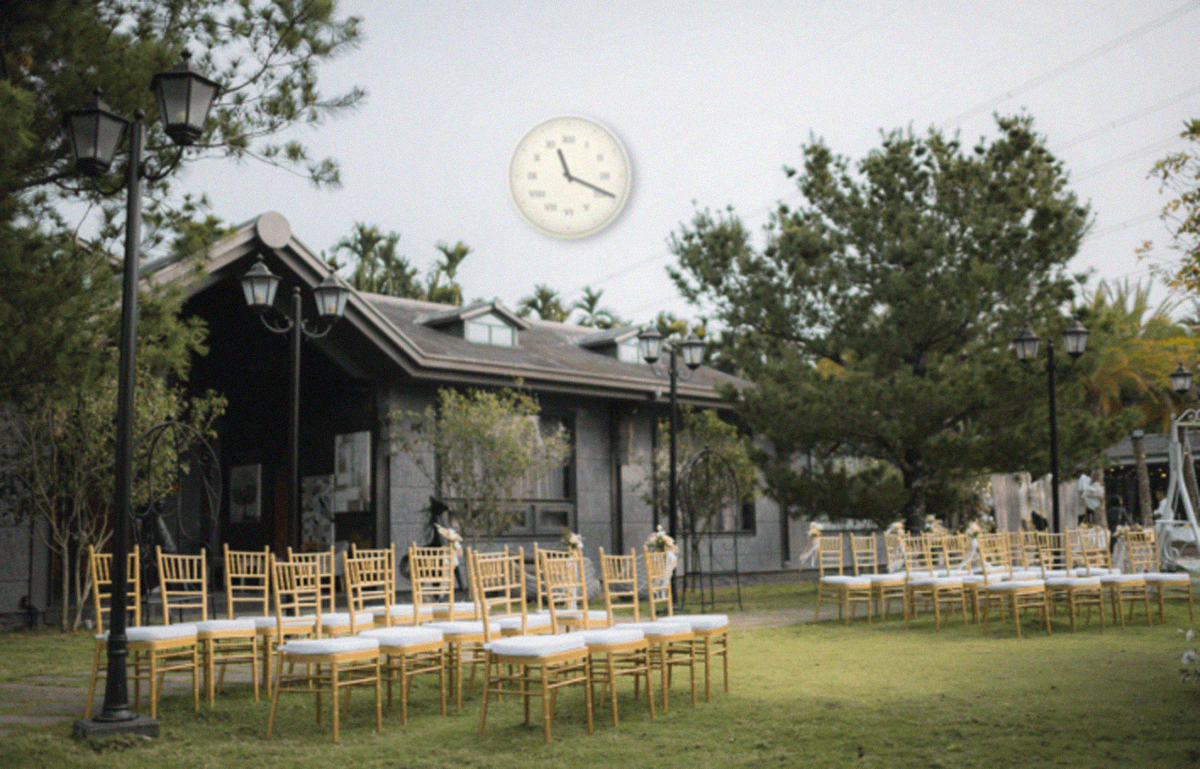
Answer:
11:19
